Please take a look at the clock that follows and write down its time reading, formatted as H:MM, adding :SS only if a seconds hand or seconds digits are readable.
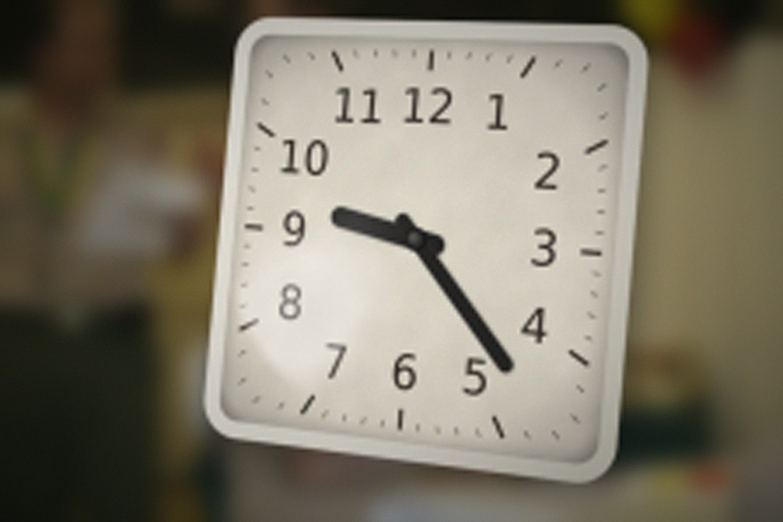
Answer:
9:23
